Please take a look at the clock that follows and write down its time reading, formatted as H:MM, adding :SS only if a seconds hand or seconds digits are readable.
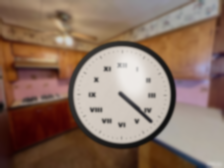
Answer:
4:22
